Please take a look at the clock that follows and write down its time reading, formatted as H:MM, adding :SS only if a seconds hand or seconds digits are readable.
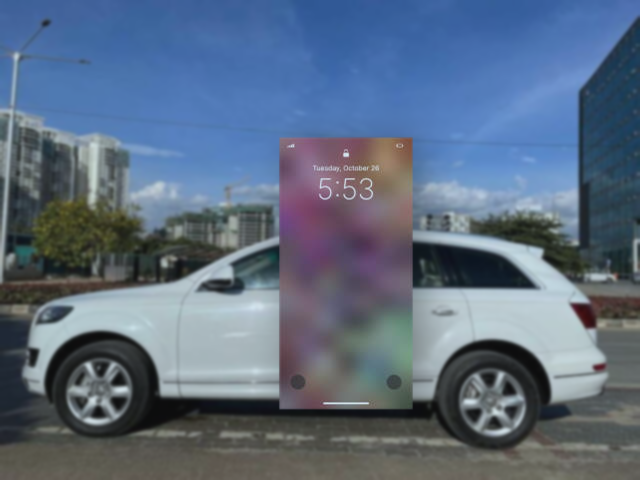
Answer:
5:53
